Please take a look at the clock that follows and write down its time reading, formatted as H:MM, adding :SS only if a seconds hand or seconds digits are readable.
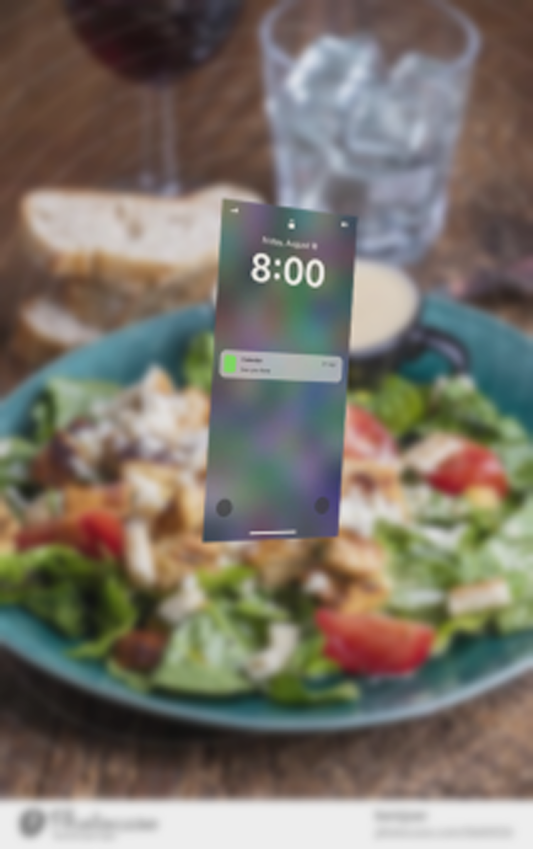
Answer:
8:00
